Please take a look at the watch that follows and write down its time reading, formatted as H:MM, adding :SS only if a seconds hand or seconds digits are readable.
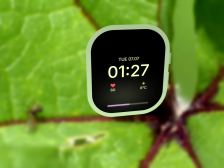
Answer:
1:27
